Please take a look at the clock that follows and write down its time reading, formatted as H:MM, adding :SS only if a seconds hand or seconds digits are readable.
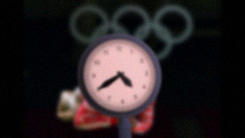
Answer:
4:40
